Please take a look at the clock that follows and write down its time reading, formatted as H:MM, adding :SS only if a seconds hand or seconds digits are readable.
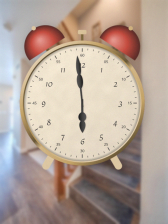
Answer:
5:59
